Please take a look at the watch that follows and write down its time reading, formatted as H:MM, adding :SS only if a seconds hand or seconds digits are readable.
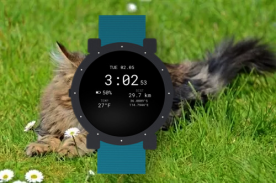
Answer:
3:02
